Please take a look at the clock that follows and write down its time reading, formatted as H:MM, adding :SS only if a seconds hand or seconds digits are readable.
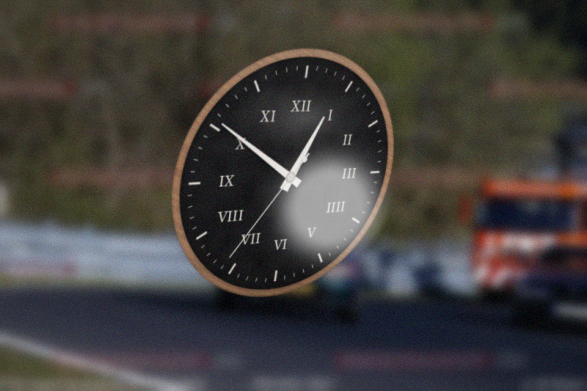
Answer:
12:50:36
